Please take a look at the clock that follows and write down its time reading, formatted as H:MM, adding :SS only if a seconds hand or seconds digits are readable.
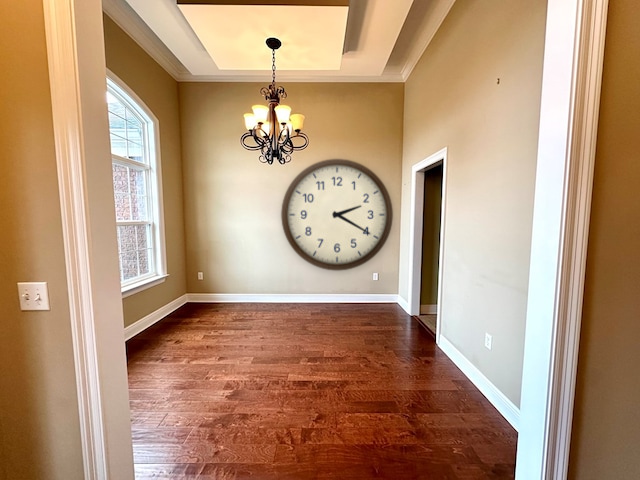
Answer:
2:20
